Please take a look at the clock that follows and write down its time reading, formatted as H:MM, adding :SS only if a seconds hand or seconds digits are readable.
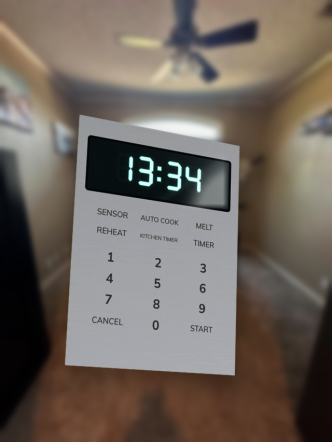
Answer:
13:34
